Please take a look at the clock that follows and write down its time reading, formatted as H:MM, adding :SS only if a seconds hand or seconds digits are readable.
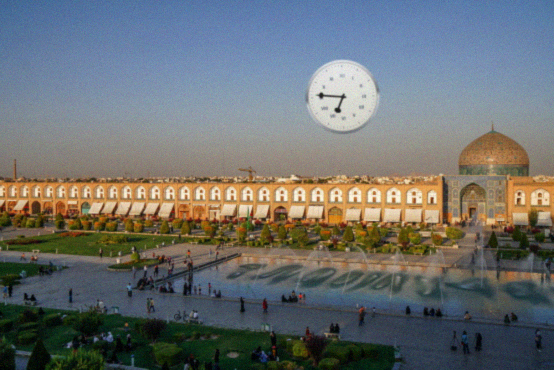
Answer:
6:46
